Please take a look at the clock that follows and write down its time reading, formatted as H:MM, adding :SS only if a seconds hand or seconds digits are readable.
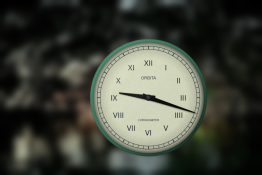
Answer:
9:18
